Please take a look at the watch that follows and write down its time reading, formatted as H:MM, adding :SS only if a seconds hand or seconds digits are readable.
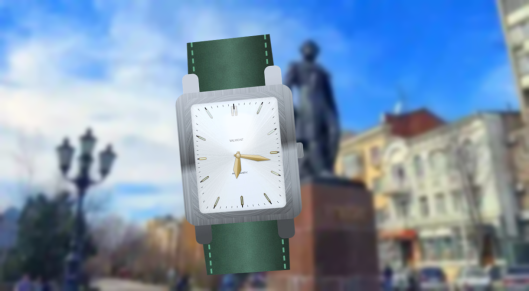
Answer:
6:17
